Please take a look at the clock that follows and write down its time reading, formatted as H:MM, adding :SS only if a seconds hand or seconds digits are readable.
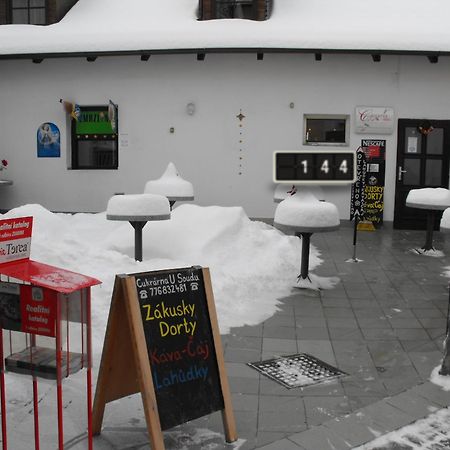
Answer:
1:44
